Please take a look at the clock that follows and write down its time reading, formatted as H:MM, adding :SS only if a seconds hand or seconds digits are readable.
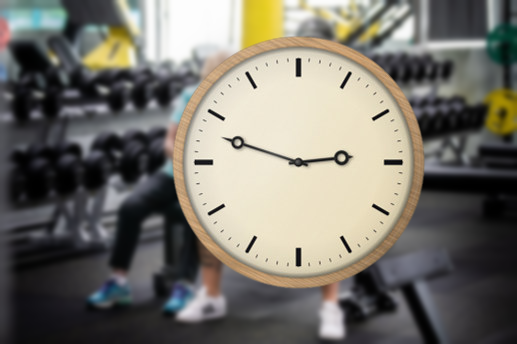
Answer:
2:48
